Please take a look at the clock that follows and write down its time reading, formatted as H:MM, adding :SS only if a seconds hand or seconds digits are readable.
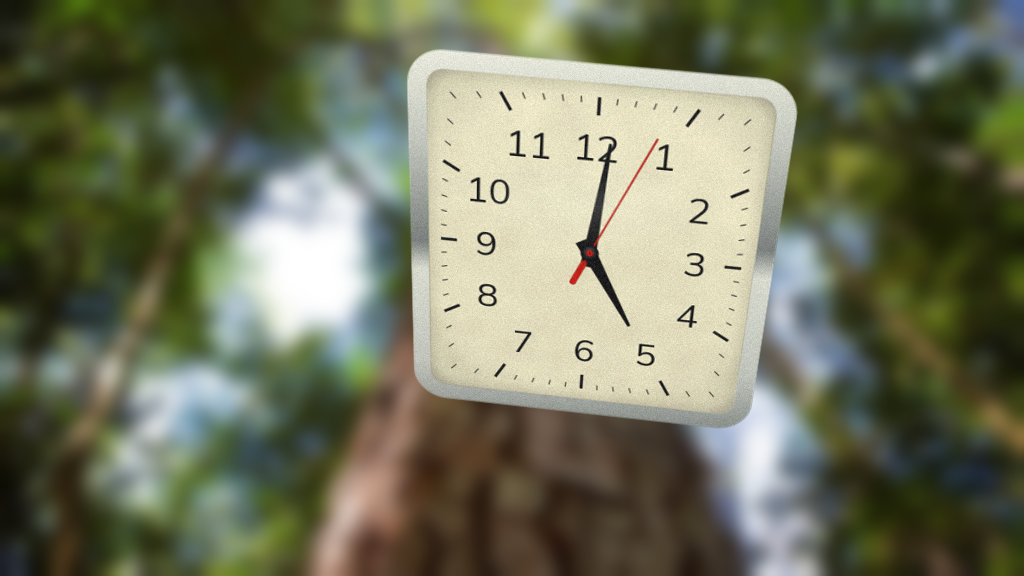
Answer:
5:01:04
